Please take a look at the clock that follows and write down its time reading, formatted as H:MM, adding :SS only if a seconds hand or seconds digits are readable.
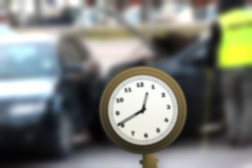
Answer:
12:41
